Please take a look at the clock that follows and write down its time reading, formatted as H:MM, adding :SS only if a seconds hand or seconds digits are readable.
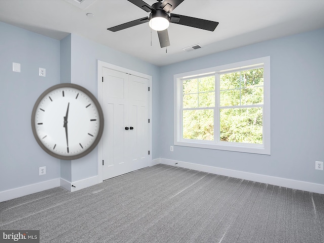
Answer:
12:30
